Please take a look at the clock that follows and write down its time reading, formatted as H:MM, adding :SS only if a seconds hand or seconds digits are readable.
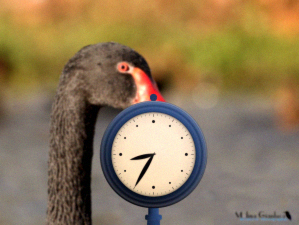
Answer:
8:35
